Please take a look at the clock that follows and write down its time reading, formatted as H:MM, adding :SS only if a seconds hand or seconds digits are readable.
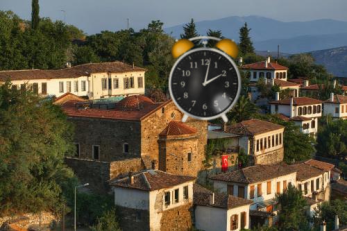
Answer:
2:02
